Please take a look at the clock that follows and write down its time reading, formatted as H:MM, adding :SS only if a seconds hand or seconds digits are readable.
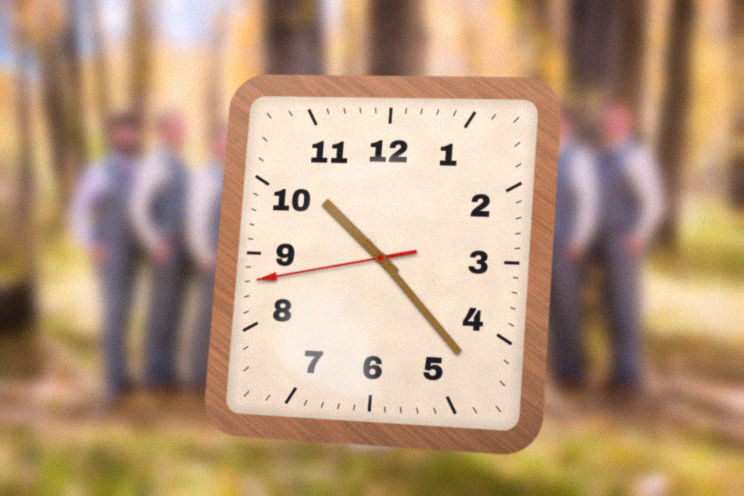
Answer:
10:22:43
